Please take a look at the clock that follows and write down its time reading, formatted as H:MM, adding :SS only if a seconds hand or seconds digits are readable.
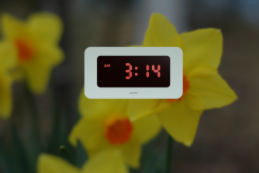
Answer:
3:14
